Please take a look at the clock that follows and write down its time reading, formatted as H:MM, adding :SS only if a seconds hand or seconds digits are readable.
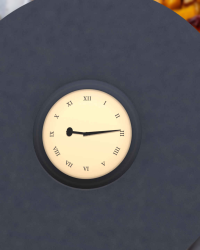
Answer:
9:14
